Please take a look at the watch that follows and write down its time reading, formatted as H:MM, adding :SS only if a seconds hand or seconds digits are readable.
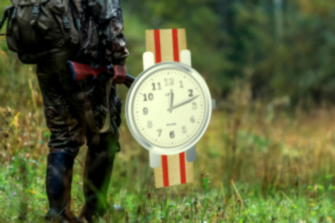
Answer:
12:12
